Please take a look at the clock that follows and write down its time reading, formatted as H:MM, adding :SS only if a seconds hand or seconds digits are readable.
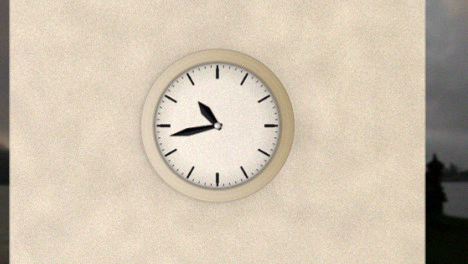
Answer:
10:43
